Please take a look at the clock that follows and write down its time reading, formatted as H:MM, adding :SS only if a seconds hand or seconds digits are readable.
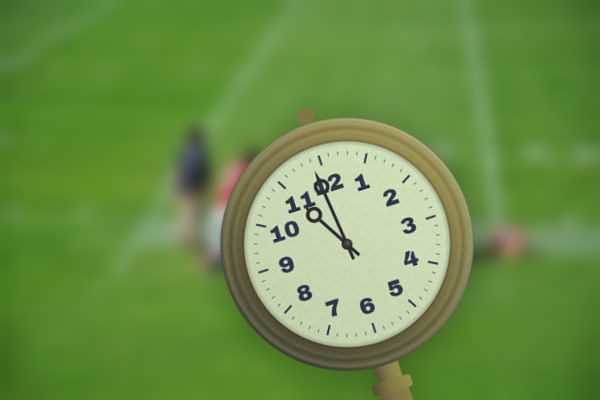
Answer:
10:59
